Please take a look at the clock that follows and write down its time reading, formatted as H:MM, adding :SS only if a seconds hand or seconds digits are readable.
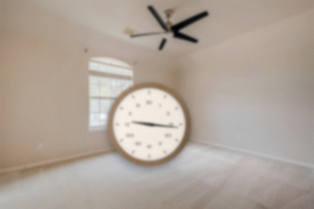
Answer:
9:16
